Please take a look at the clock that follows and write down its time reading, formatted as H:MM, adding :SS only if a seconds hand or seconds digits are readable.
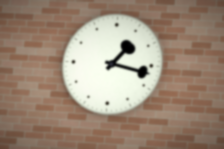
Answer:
1:17
